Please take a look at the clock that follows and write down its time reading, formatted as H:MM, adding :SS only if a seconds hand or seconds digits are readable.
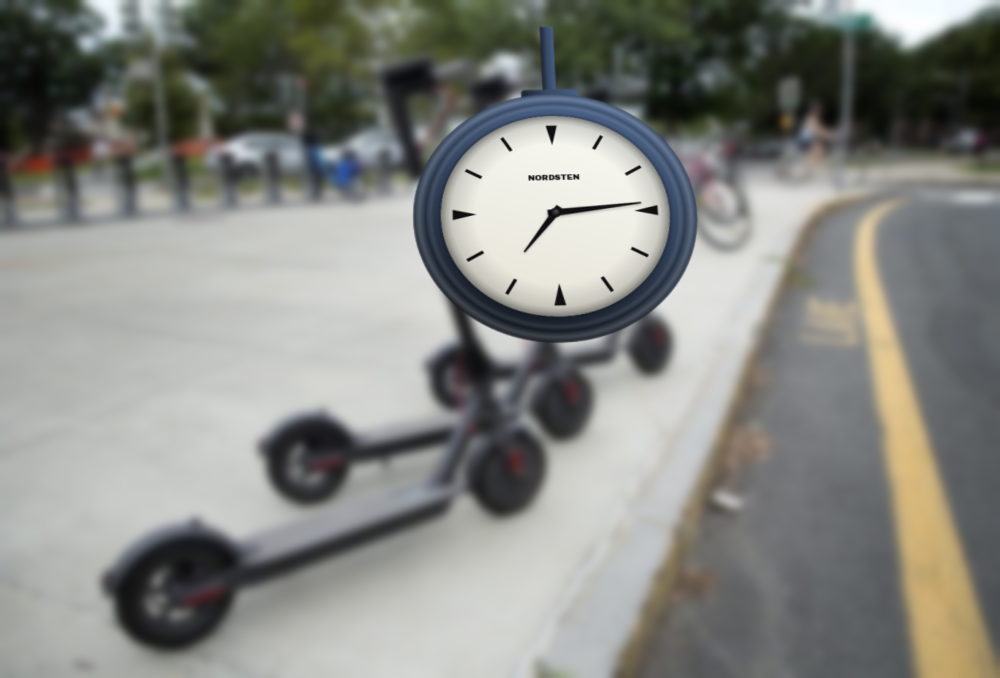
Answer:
7:14
